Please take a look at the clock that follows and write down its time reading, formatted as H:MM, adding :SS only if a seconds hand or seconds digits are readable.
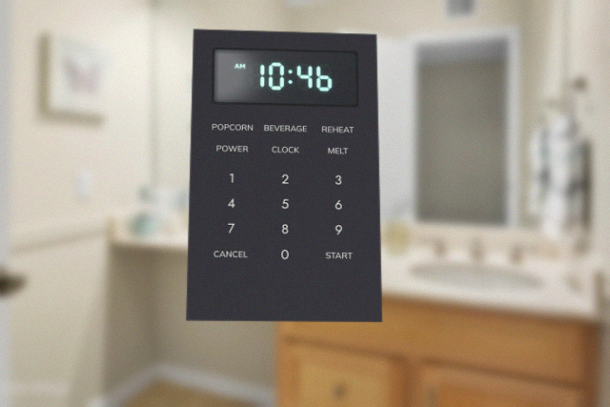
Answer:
10:46
